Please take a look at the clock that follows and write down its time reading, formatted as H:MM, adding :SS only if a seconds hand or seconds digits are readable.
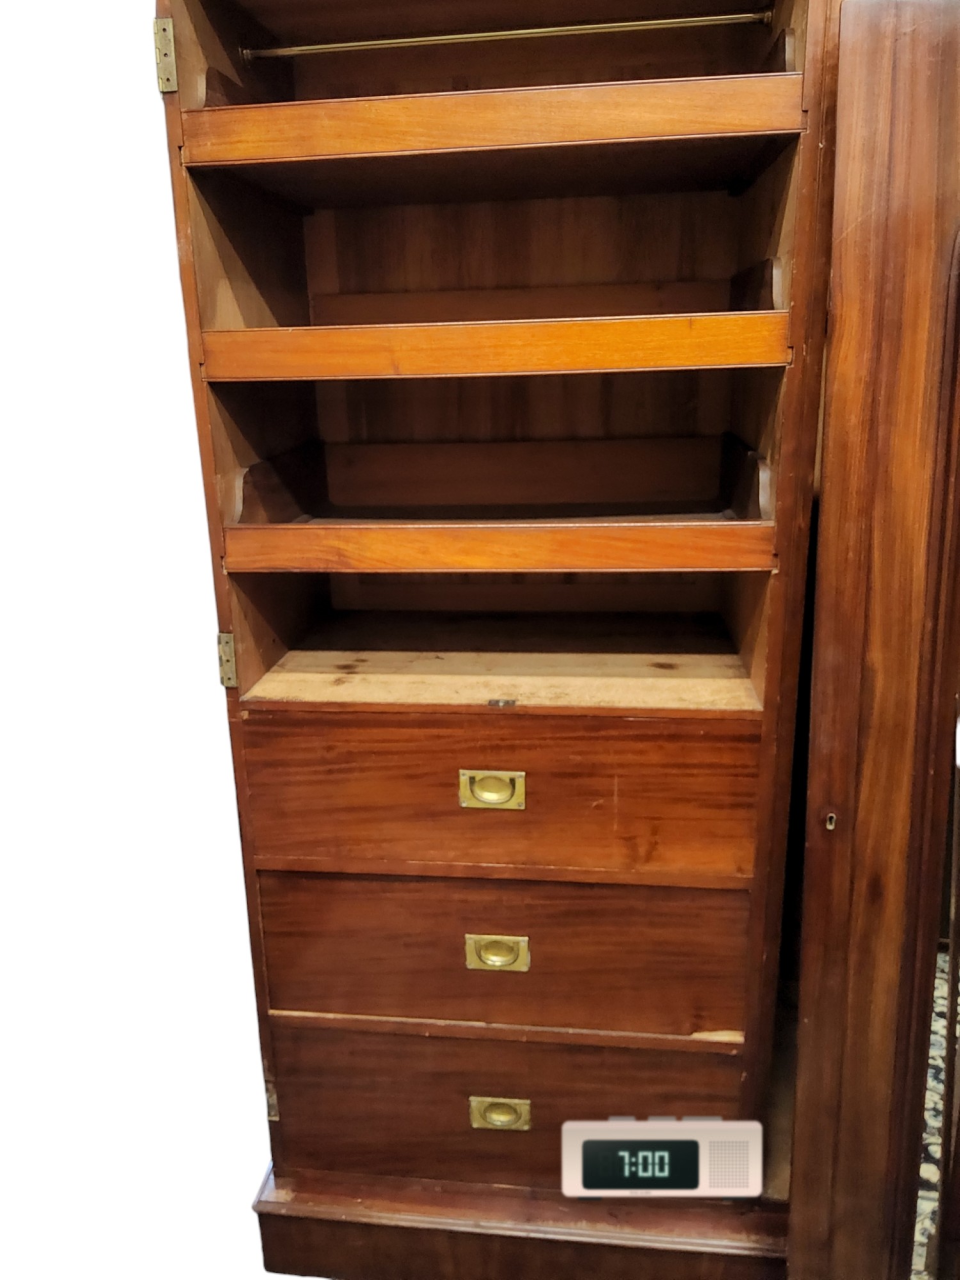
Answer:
7:00
